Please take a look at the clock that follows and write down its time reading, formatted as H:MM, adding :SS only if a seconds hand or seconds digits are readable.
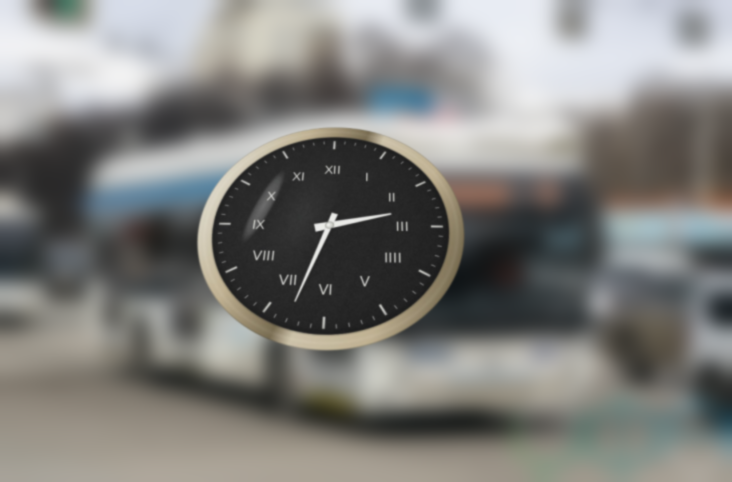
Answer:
2:33
